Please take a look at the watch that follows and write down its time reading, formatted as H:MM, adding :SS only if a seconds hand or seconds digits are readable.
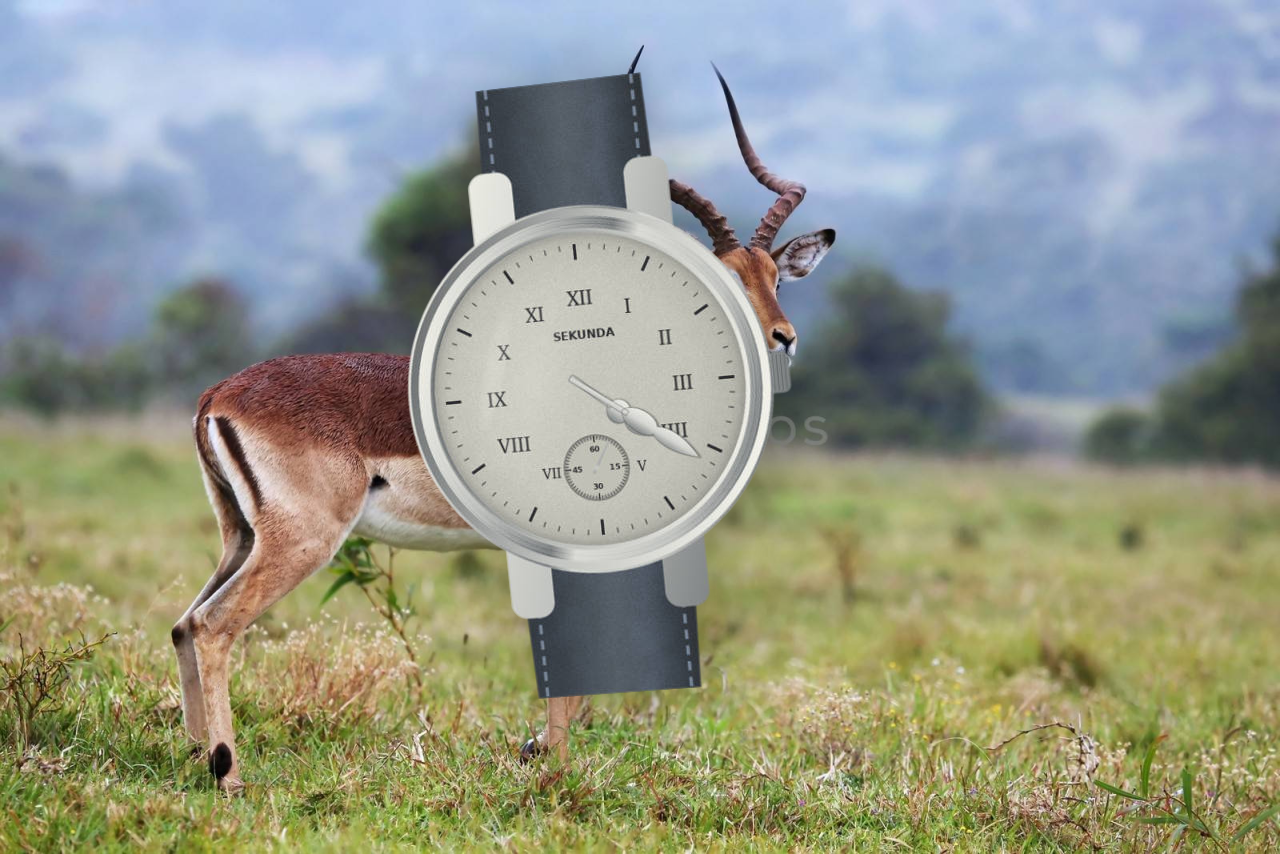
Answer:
4:21:05
